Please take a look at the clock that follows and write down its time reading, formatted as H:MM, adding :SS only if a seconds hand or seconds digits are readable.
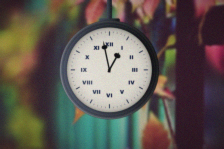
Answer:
12:58
